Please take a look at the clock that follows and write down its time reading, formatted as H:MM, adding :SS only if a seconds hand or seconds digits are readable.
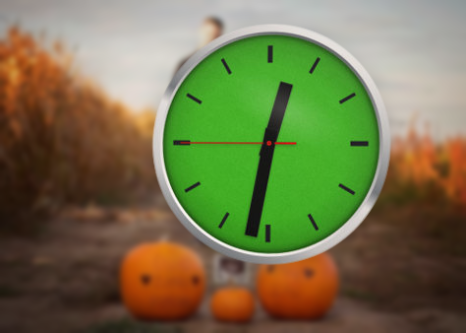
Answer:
12:31:45
